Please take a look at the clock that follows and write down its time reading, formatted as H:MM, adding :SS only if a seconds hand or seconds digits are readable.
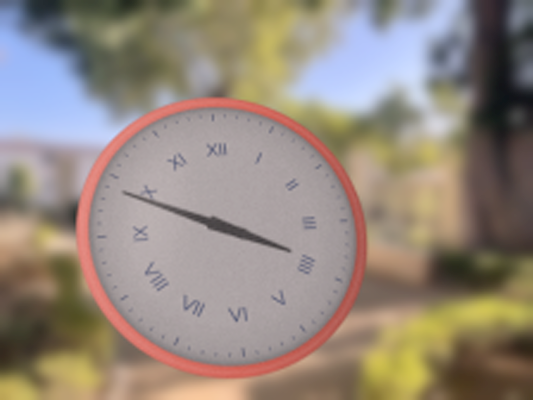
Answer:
3:49
